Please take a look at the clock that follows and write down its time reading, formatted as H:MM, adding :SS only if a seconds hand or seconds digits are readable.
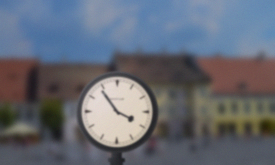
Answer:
3:54
